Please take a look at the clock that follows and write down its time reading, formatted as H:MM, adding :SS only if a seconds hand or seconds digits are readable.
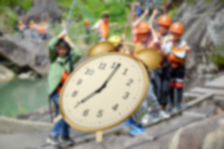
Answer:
7:01
